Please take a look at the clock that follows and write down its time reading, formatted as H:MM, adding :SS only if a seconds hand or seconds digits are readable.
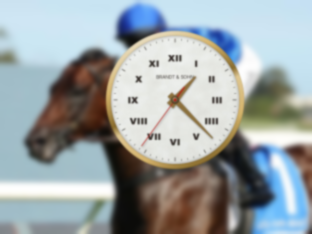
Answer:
1:22:36
